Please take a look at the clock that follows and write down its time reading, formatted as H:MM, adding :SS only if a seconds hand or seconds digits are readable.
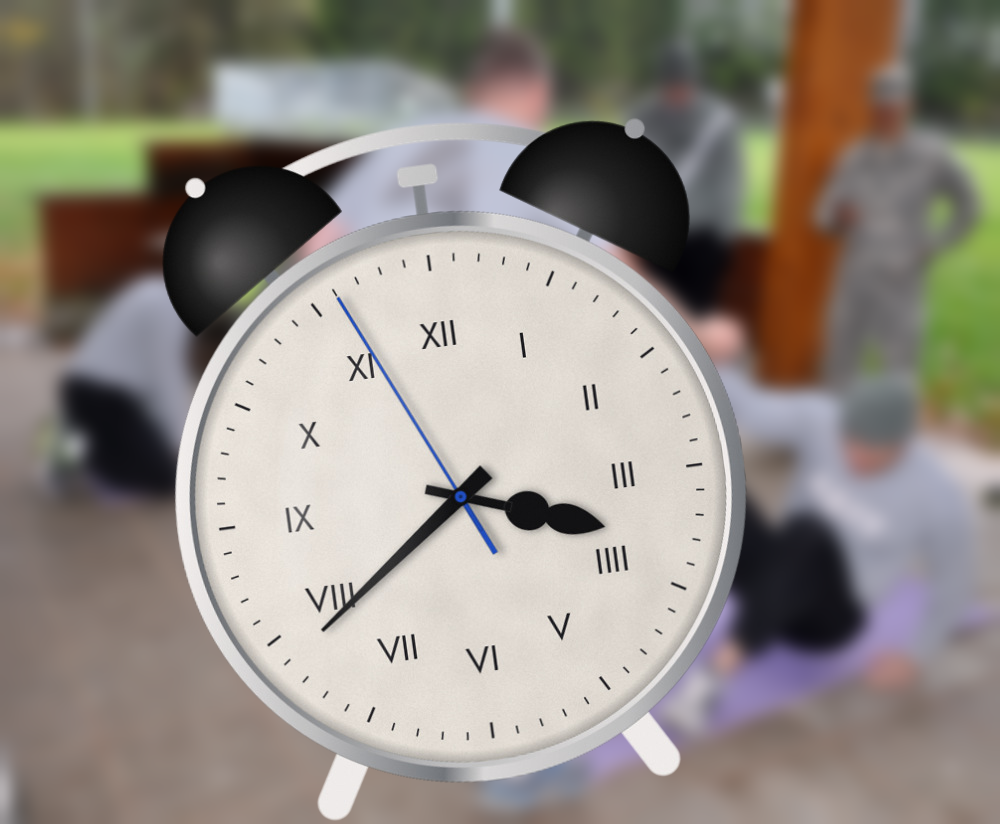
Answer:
3:38:56
